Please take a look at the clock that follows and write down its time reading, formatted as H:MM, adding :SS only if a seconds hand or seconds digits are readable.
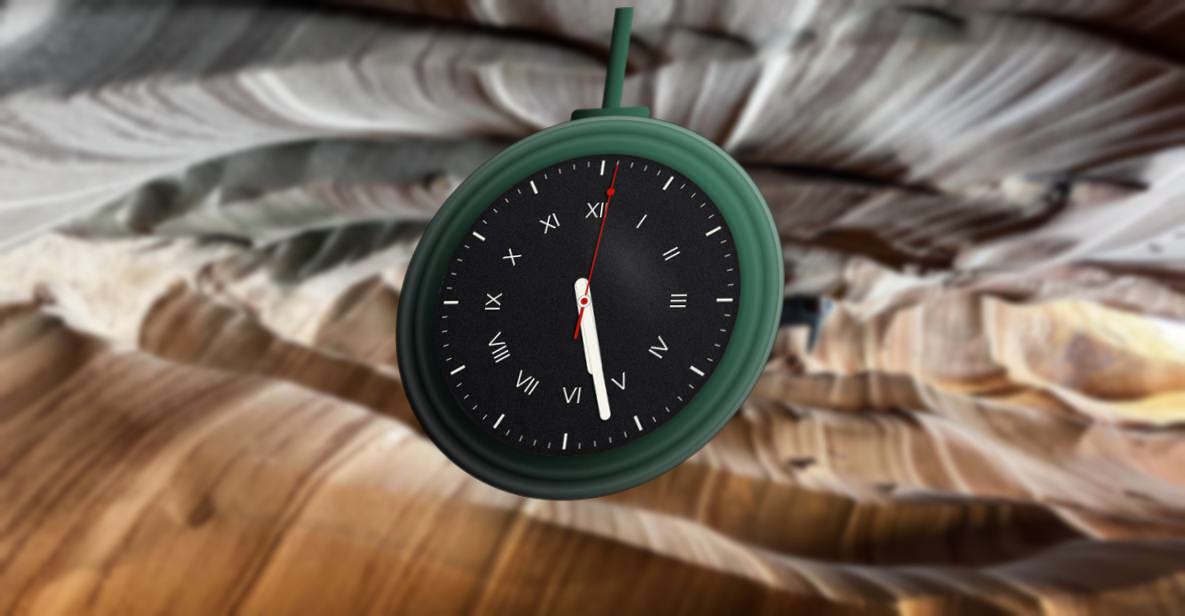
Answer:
5:27:01
